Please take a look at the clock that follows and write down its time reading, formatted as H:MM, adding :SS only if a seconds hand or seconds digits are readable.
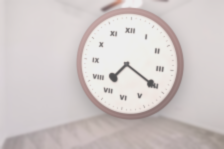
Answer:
7:20
